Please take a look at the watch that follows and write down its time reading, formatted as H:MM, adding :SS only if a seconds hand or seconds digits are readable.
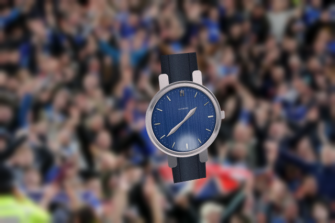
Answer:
1:39
